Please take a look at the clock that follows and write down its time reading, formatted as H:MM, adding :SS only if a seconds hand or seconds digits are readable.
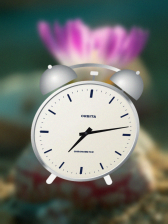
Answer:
7:13
